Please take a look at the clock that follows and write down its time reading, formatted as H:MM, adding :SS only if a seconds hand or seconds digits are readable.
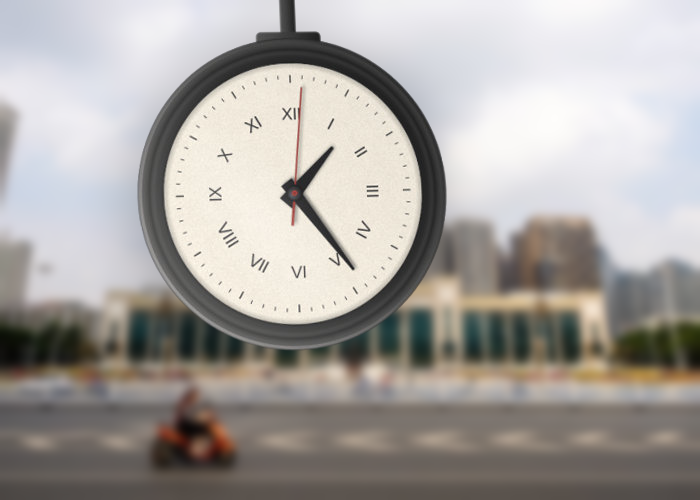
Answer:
1:24:01
